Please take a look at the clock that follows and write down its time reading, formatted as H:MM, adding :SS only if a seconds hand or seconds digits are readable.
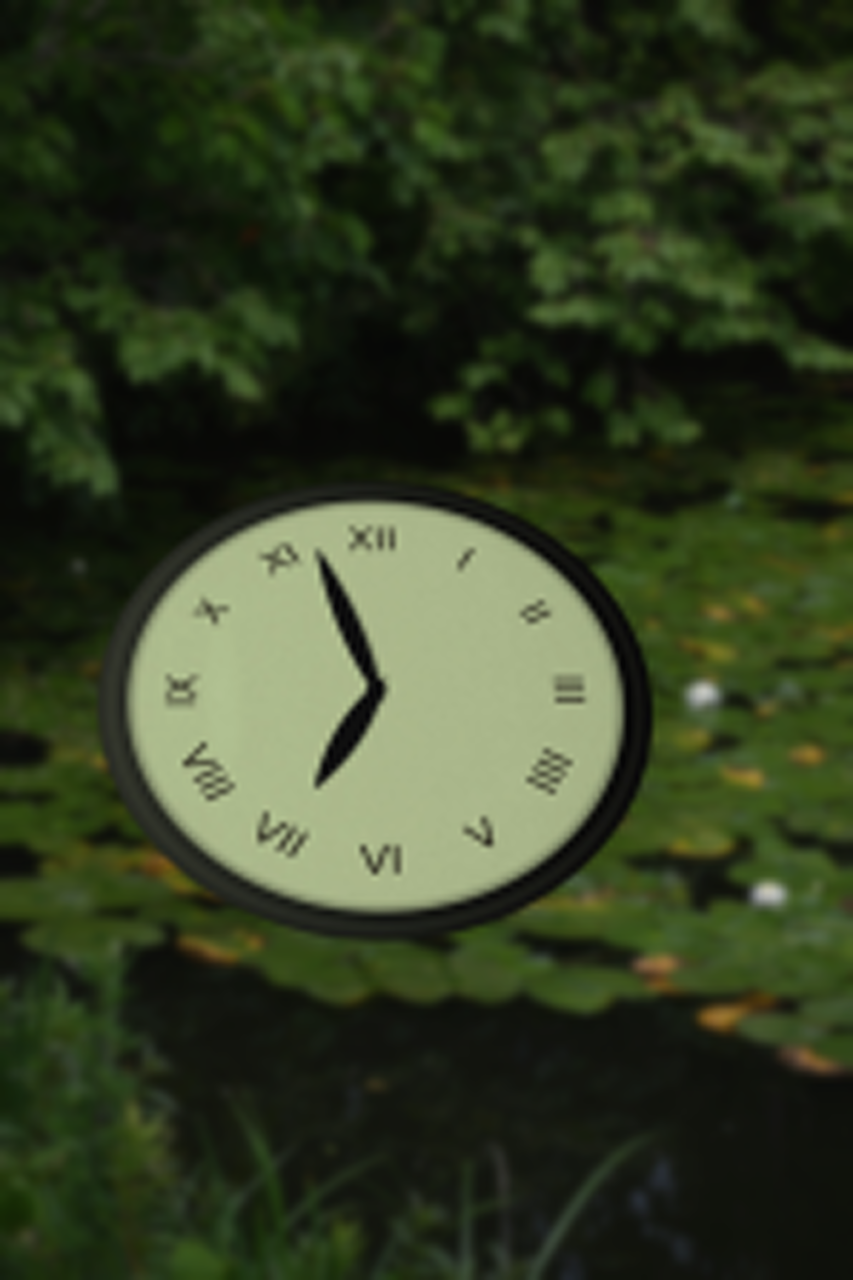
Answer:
6:57
